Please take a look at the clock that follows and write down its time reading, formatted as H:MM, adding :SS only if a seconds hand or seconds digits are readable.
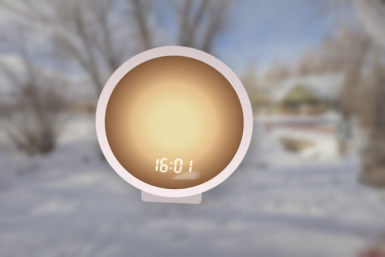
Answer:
16:01
